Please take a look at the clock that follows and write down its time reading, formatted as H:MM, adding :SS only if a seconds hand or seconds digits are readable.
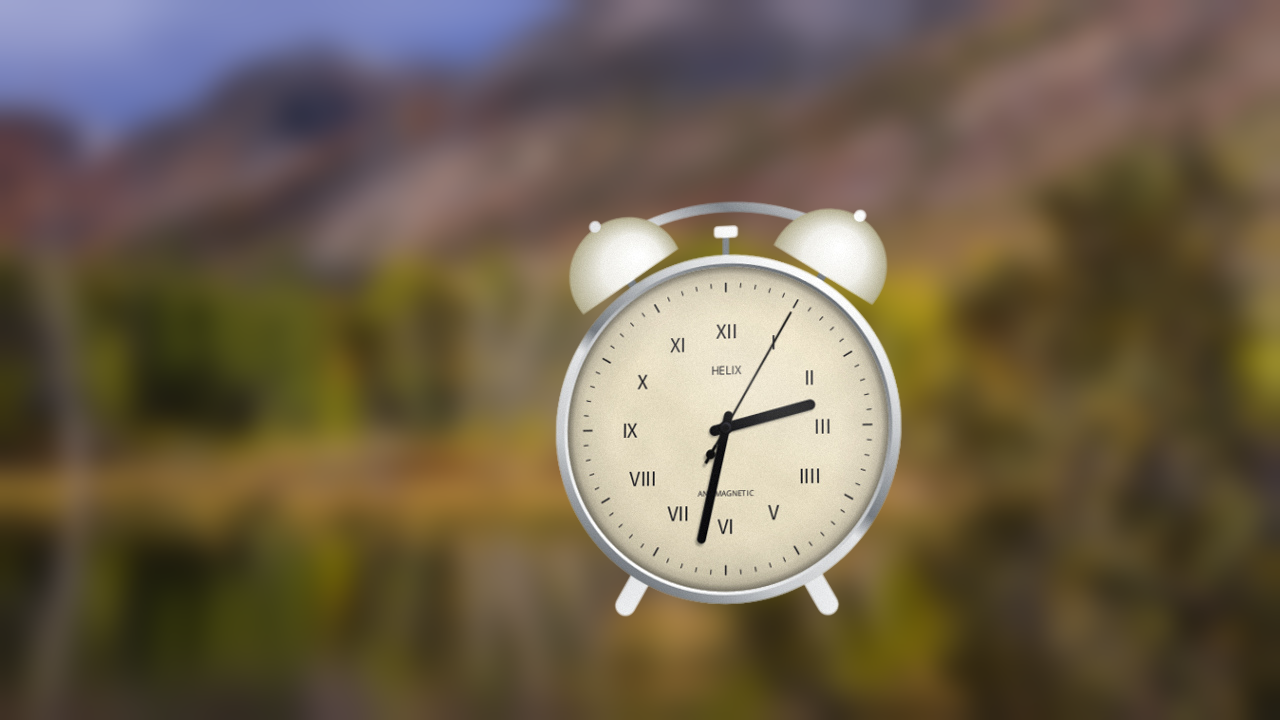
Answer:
2:32:05
